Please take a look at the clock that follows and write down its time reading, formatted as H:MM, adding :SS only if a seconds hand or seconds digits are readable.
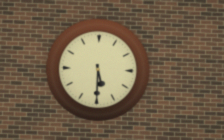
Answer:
5:30
